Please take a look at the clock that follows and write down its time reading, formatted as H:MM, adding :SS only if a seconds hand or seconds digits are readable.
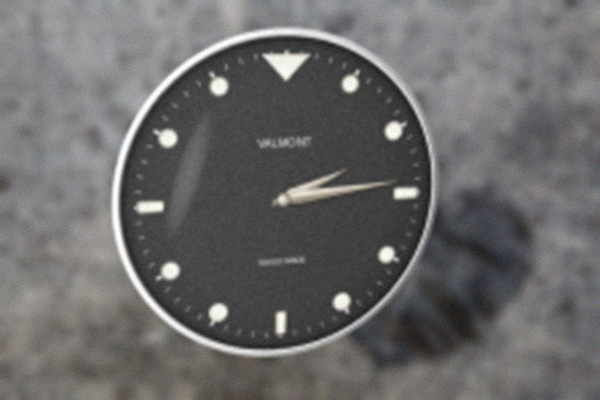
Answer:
2:14
